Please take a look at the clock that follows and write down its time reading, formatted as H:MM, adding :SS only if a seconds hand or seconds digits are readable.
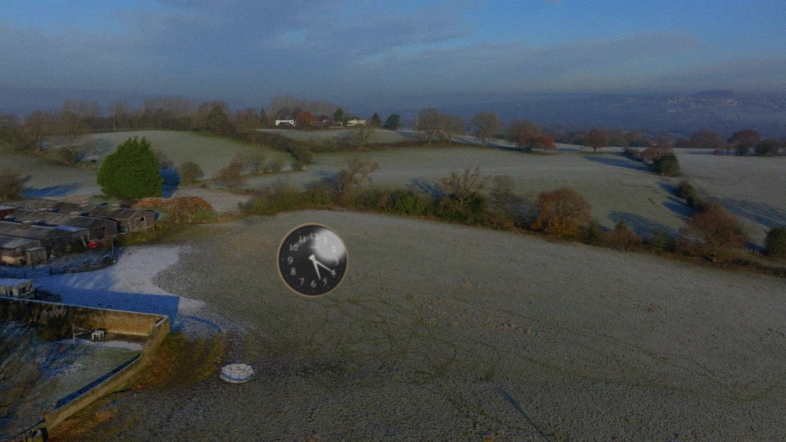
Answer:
5:20
